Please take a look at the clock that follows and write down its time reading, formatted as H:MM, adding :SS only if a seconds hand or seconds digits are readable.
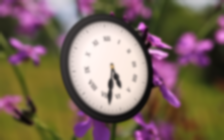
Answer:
5:33
